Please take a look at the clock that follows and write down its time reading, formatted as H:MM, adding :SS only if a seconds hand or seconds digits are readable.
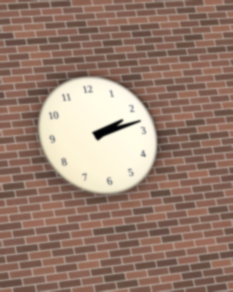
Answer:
2:13
